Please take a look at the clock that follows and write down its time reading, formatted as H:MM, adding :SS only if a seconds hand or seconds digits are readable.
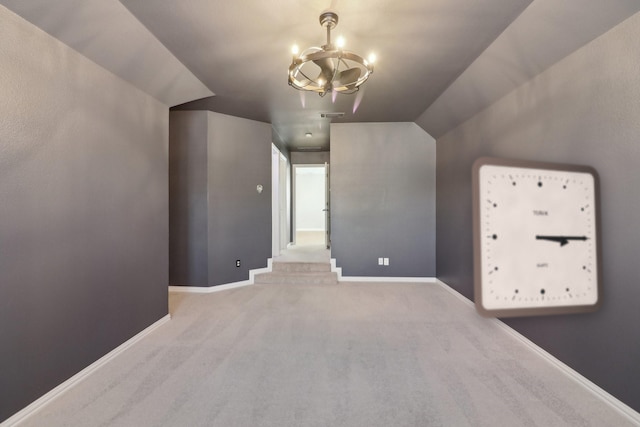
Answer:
3:15
